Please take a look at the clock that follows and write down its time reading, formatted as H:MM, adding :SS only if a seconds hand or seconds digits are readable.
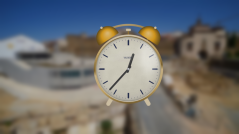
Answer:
12:37
